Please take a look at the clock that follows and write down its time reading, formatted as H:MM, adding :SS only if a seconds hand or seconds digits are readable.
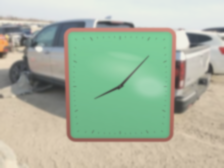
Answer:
8:07
